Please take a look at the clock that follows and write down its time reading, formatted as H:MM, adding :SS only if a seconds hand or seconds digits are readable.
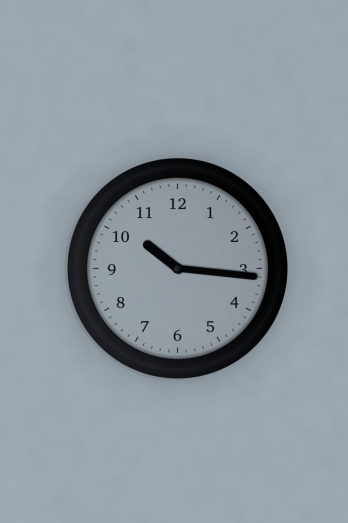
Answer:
10:16
